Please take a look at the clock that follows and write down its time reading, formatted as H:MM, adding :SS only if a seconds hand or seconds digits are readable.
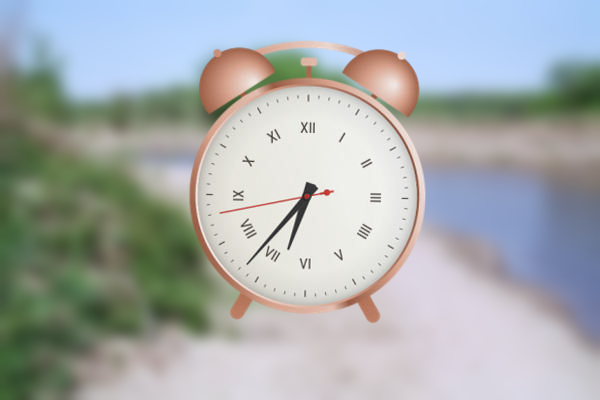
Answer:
6:36:43
